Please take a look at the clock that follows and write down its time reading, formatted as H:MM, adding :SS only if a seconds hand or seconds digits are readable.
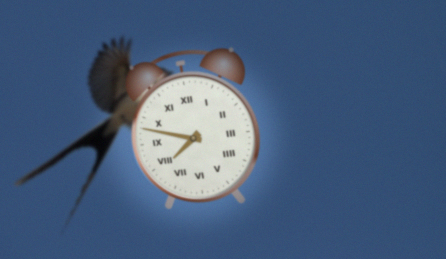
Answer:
7:48
